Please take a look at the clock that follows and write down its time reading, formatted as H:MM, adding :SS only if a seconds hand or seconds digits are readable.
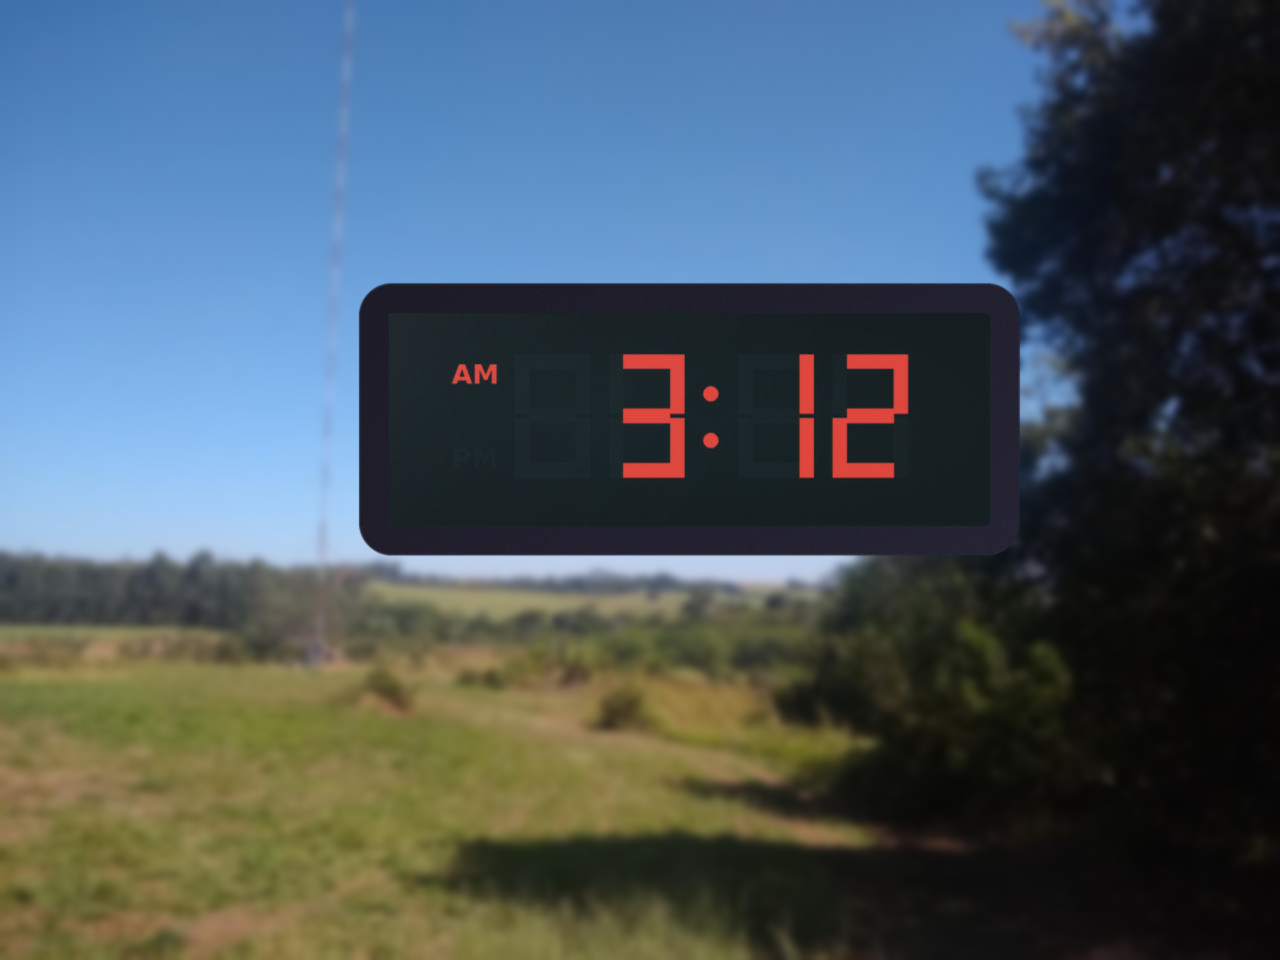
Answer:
3:12
